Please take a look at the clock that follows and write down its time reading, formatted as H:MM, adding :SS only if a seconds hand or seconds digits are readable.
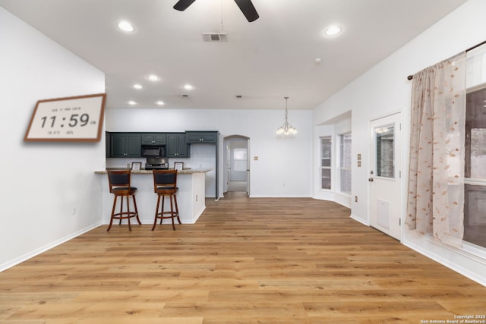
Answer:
11:59
